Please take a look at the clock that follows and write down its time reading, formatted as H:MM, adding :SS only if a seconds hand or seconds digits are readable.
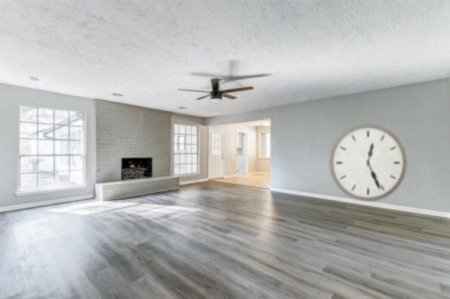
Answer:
12:26
